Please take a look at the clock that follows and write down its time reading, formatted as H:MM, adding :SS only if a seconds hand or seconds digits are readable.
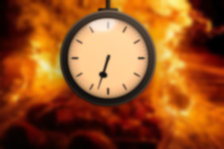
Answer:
6:33
